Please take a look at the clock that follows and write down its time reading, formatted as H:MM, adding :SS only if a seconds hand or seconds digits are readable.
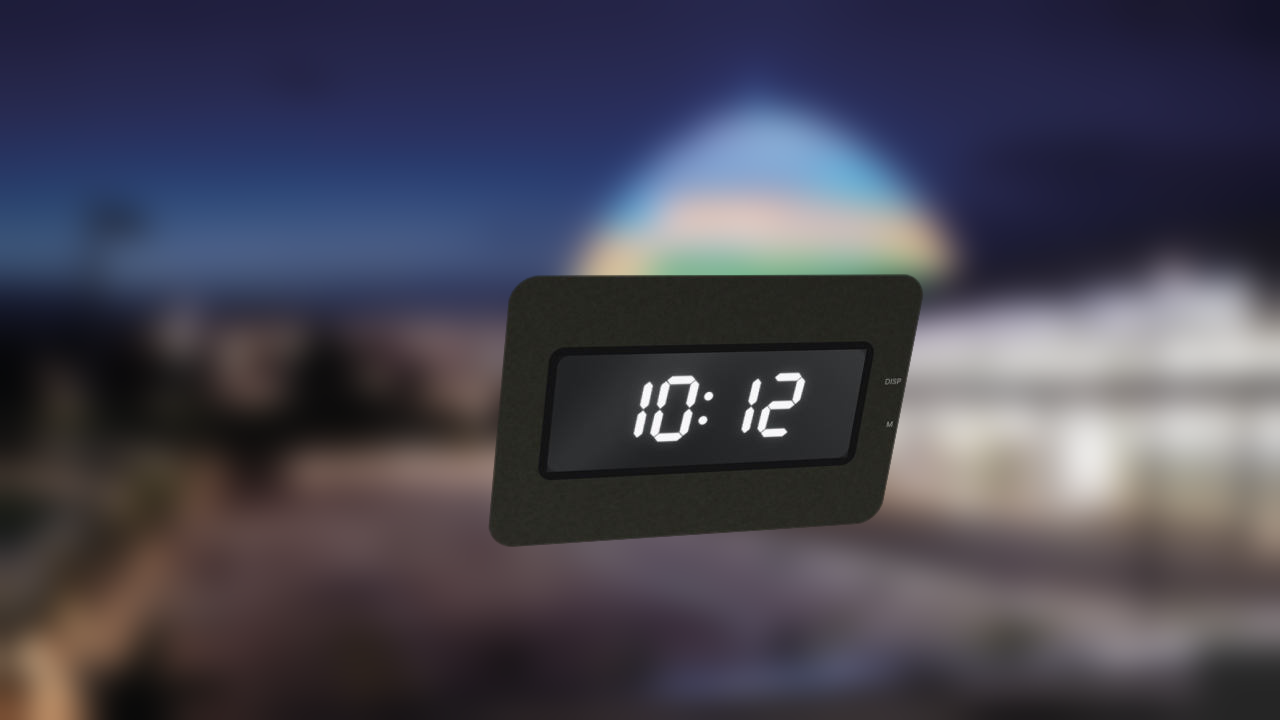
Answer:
10:12
